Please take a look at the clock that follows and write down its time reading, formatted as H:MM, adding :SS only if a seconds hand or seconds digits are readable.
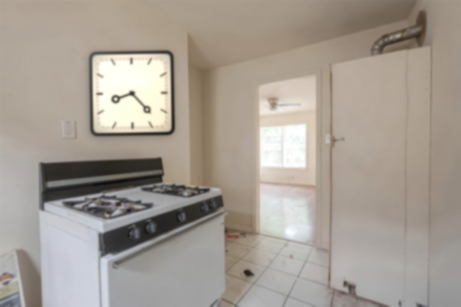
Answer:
8:23
